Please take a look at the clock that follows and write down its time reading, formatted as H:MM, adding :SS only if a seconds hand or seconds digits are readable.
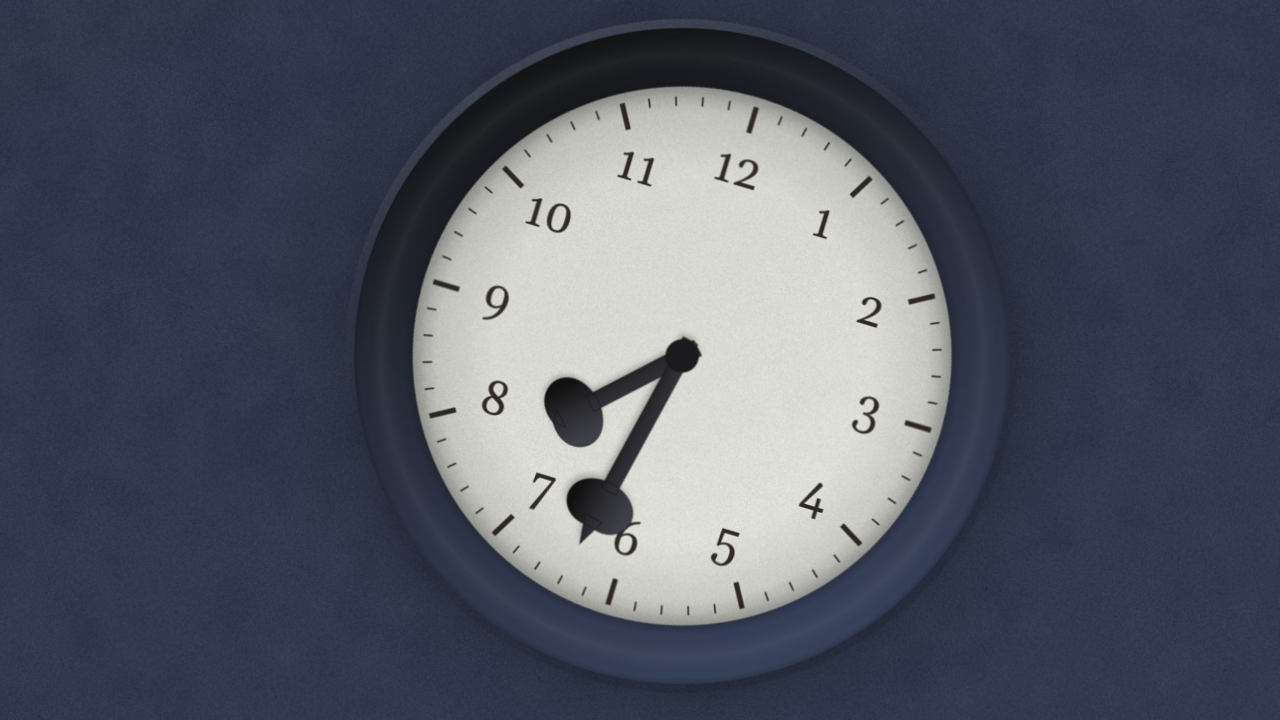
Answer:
7:32
